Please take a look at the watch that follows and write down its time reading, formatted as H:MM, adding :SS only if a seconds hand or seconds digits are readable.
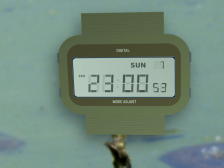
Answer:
23:00:53
